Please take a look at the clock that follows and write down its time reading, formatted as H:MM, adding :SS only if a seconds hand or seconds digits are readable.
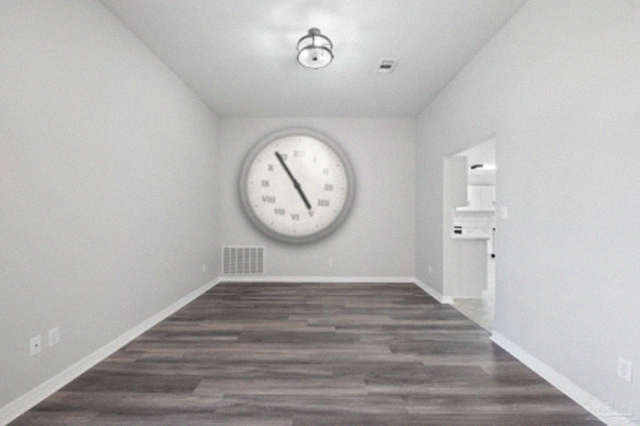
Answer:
4:54
